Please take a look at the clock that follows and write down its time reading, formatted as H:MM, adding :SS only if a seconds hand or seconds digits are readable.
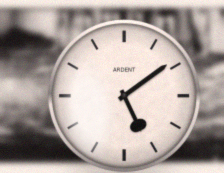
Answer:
5:09
